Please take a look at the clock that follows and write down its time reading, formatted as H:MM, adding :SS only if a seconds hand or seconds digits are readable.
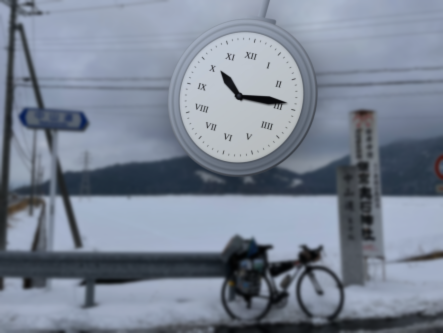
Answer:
10:14
